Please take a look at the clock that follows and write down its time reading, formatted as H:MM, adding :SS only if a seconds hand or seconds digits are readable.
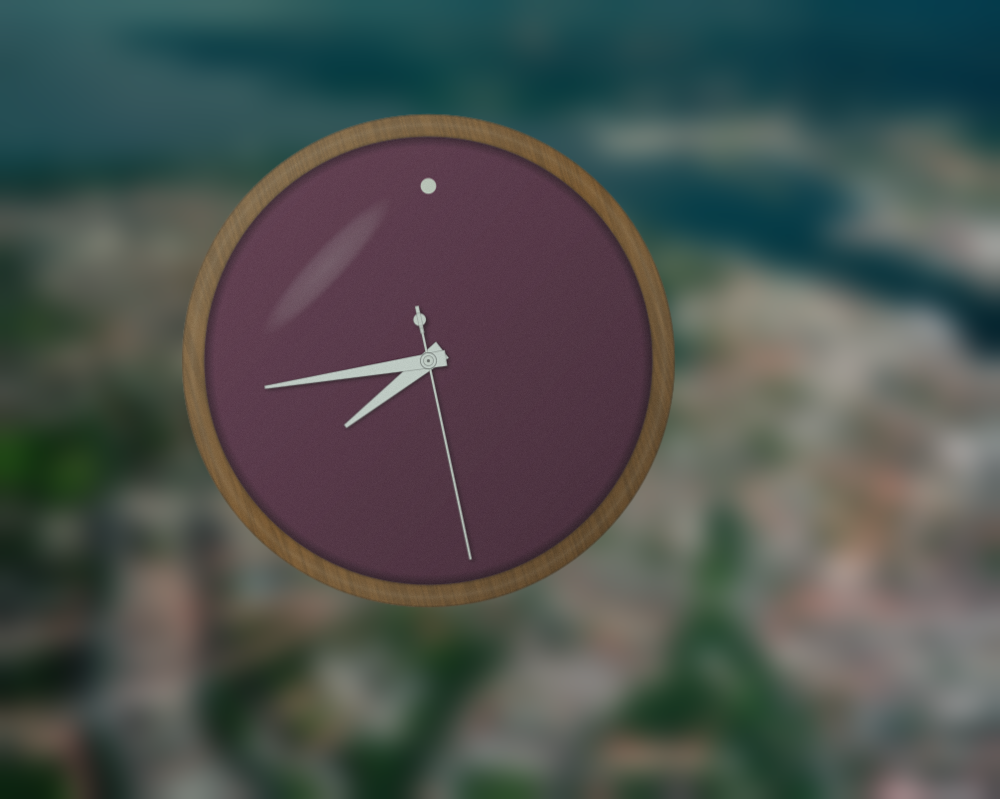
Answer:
7:43:28
